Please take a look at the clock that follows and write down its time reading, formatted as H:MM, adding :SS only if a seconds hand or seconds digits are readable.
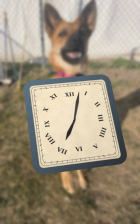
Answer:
7:03
